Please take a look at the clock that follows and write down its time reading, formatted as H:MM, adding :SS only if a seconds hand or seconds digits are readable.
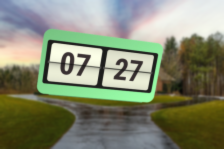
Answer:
7:27
